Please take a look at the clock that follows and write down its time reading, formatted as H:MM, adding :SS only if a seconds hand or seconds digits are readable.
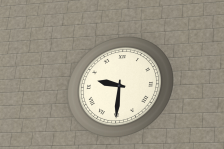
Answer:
9:30
